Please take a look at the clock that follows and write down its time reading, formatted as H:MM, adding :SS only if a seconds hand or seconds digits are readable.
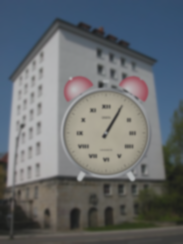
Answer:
1:05
